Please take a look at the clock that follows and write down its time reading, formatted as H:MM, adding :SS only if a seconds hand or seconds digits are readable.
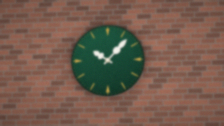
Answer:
10:07
